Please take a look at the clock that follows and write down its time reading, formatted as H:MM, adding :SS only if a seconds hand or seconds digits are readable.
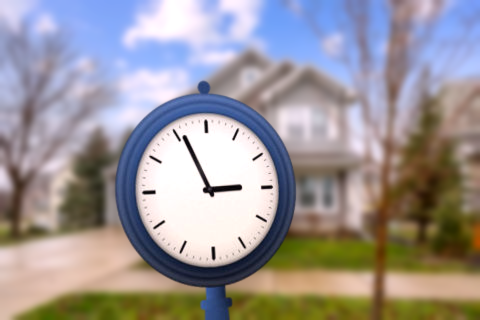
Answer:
2:56
